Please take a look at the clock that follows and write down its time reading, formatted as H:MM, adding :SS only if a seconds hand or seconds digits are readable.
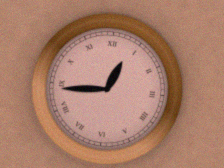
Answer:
12:44
